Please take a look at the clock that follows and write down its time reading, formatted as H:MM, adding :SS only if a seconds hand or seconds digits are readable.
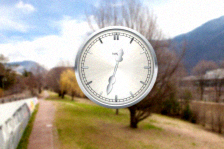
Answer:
12:33
